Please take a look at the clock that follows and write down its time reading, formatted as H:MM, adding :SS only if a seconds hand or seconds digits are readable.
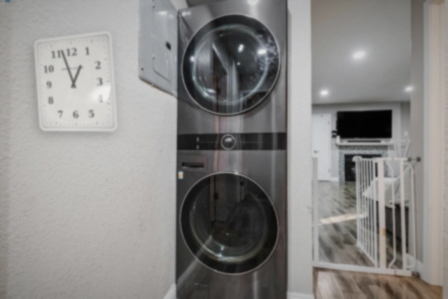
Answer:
12:57
